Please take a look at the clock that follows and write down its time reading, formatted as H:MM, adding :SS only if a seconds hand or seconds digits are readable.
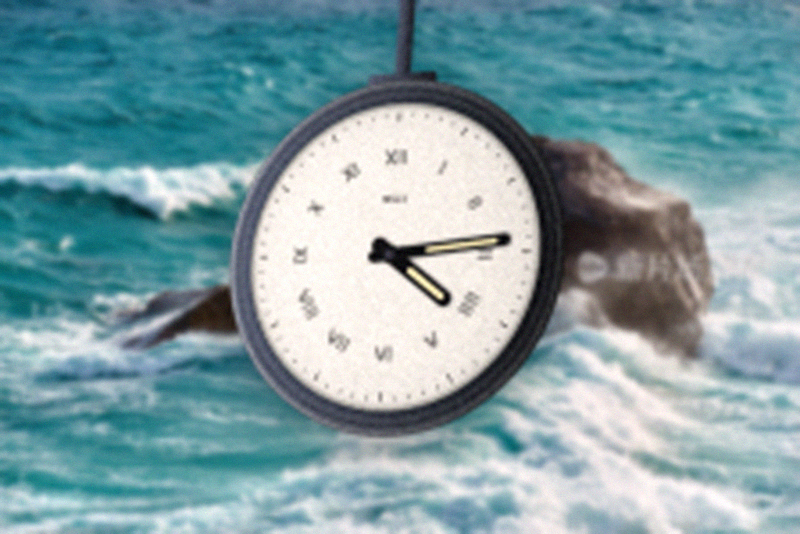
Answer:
4:14
